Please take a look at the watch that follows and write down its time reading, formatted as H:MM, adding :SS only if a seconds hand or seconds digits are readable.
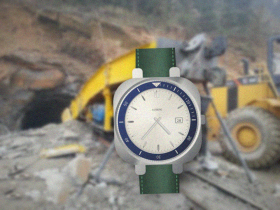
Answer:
4:37
